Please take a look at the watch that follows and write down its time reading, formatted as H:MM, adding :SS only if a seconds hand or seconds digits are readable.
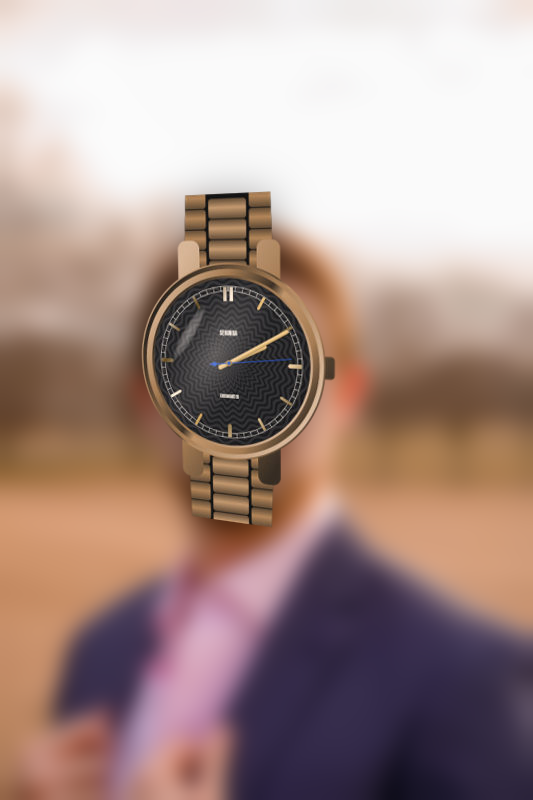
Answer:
2:10:14
